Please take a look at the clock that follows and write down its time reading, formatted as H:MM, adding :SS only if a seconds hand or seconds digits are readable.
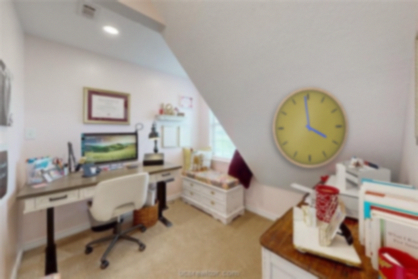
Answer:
3:59
